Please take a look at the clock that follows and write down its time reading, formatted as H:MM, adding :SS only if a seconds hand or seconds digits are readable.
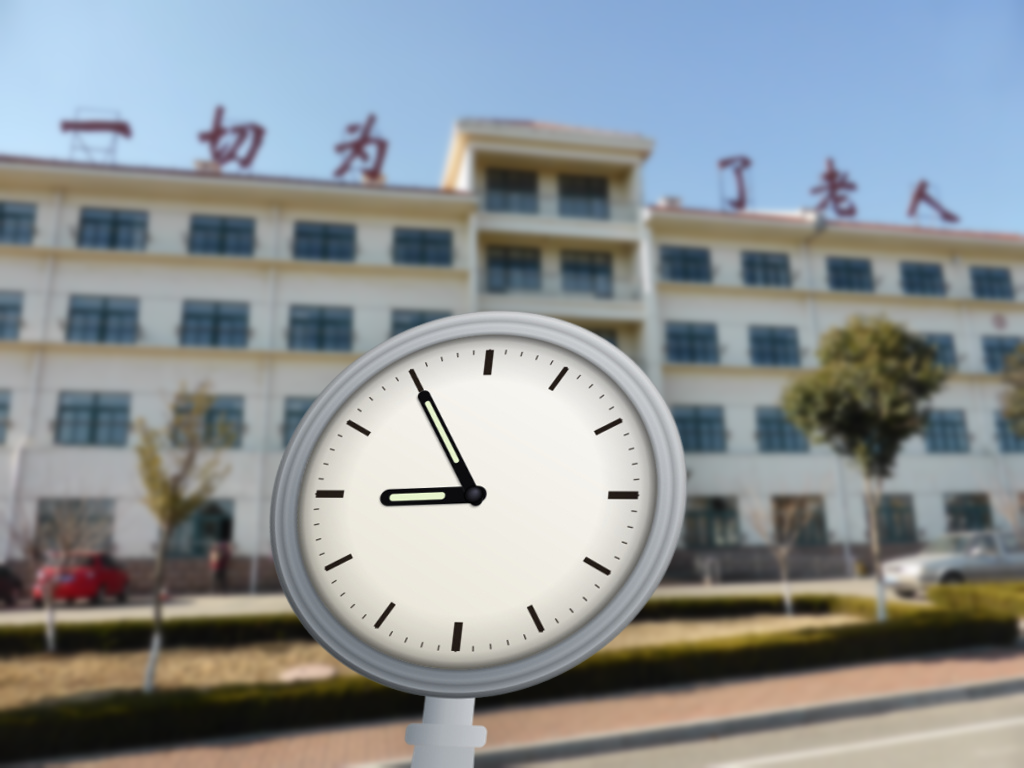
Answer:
8:55
